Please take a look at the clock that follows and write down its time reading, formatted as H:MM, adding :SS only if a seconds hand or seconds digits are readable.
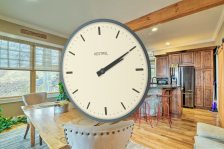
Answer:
2:10
